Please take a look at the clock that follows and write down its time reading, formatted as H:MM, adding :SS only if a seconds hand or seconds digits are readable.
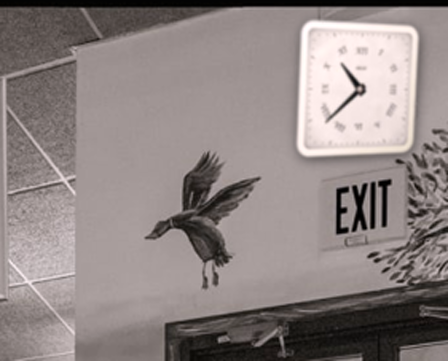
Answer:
10:38
